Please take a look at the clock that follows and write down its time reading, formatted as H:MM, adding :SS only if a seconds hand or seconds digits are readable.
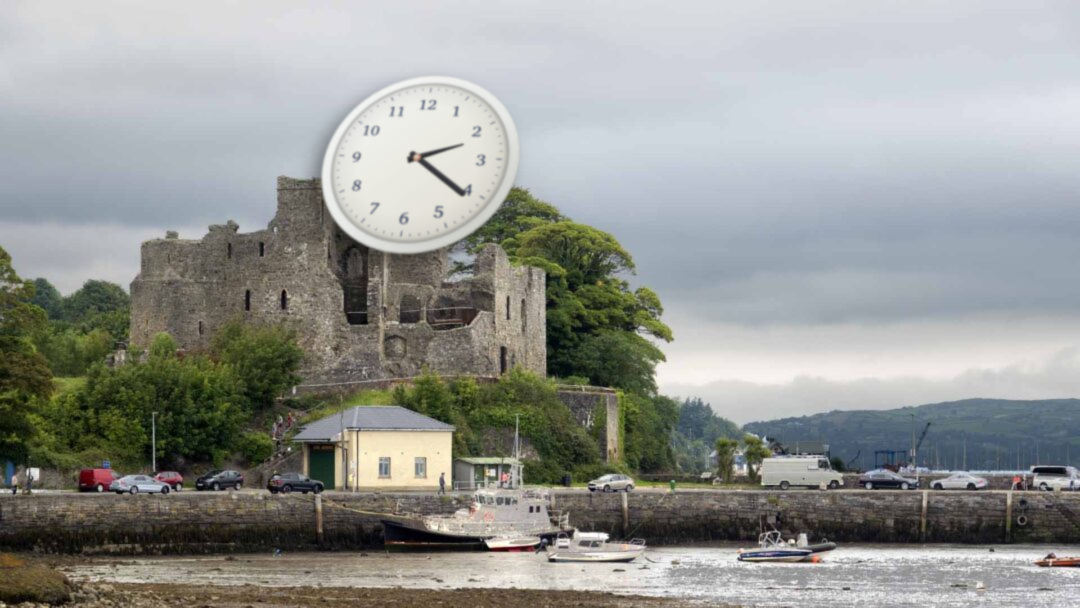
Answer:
2:21
